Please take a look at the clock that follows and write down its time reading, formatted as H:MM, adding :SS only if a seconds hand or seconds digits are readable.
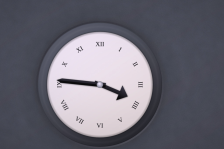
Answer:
3:46
